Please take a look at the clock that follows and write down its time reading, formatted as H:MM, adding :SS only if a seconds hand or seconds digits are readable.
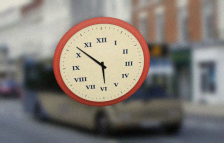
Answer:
5:52
